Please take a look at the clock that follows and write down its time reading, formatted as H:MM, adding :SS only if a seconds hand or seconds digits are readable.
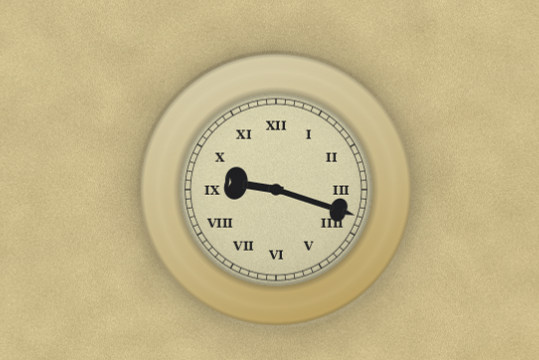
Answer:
9:18
